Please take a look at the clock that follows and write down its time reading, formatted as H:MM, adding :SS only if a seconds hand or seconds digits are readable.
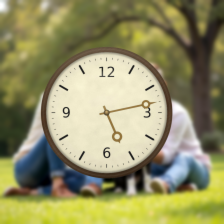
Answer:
5:13
